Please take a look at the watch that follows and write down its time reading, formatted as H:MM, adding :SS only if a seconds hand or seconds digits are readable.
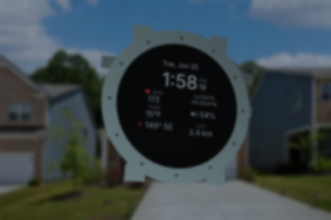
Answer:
1:58
